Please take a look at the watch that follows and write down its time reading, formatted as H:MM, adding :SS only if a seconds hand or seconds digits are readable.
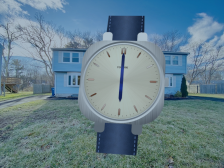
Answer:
6:00
